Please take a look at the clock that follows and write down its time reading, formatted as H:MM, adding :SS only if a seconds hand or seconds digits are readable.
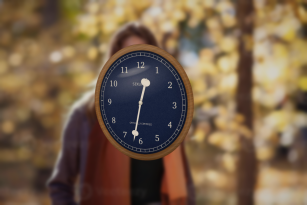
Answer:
12:32
